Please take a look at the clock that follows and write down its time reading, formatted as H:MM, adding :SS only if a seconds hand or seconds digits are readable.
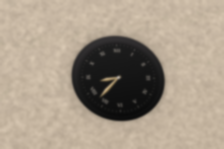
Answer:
8:37
